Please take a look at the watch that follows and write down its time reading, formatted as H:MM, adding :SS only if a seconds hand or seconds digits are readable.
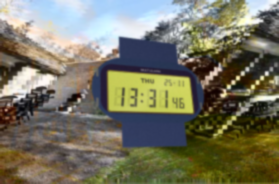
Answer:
13:31:46
